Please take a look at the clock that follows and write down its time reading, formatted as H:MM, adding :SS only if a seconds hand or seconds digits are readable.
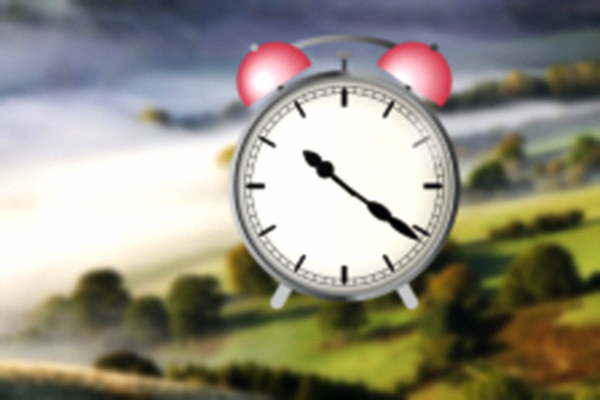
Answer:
10:21
